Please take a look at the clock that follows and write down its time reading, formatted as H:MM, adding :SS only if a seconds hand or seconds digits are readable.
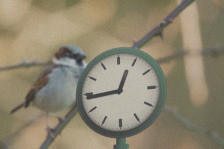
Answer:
12:44
